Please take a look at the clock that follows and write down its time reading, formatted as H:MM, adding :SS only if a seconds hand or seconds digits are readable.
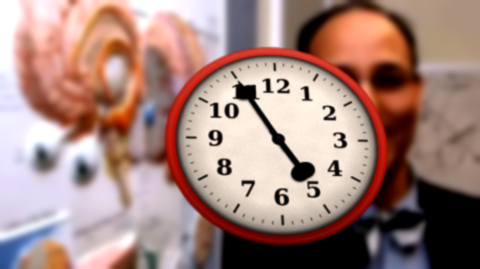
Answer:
4:55
